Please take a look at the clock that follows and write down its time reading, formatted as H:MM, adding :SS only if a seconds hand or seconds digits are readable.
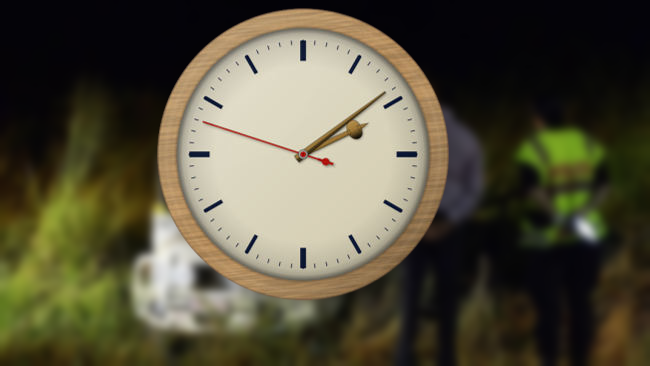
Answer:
2:08:48
